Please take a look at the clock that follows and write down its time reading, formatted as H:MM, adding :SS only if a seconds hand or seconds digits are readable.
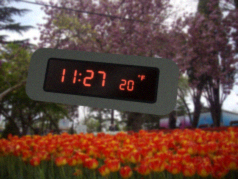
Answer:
11:27
